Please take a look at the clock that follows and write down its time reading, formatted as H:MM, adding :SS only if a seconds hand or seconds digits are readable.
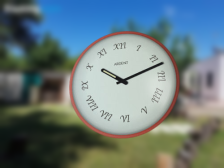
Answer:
10:12
